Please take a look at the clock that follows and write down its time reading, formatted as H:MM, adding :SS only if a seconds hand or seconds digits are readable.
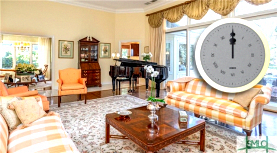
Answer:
12:00
